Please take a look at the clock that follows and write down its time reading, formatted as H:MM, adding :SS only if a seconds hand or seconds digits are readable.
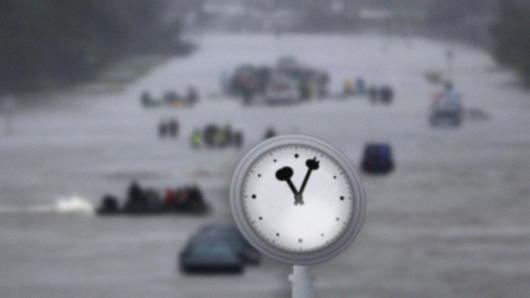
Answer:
11:04
